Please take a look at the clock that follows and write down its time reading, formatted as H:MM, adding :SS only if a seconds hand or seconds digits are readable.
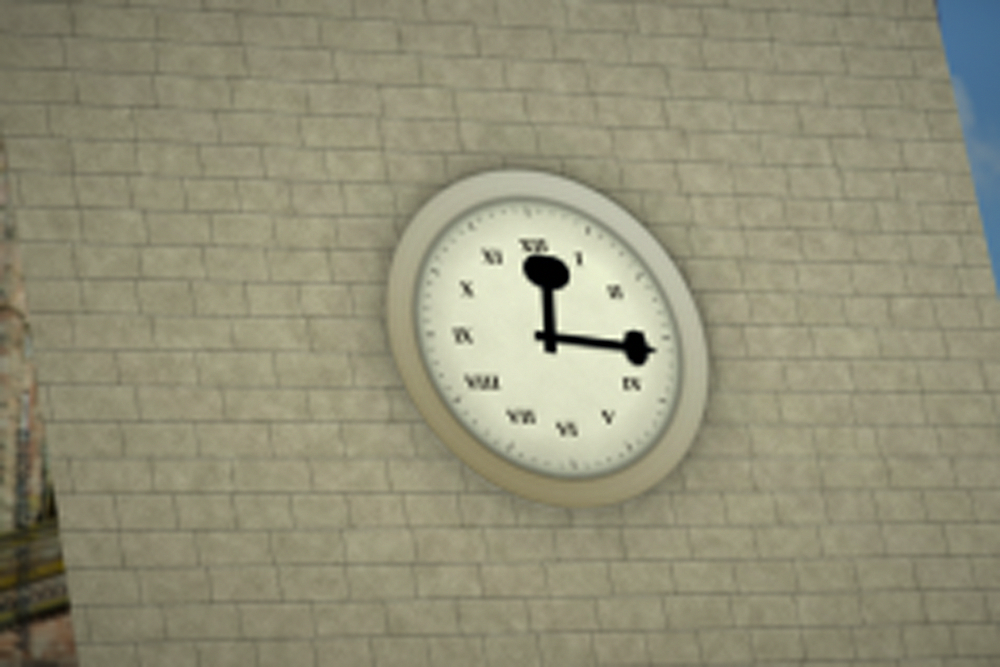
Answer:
12:16
